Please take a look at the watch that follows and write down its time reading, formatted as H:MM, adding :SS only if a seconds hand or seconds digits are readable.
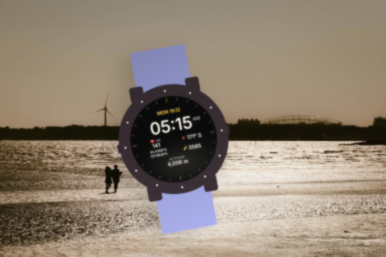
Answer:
5:15
